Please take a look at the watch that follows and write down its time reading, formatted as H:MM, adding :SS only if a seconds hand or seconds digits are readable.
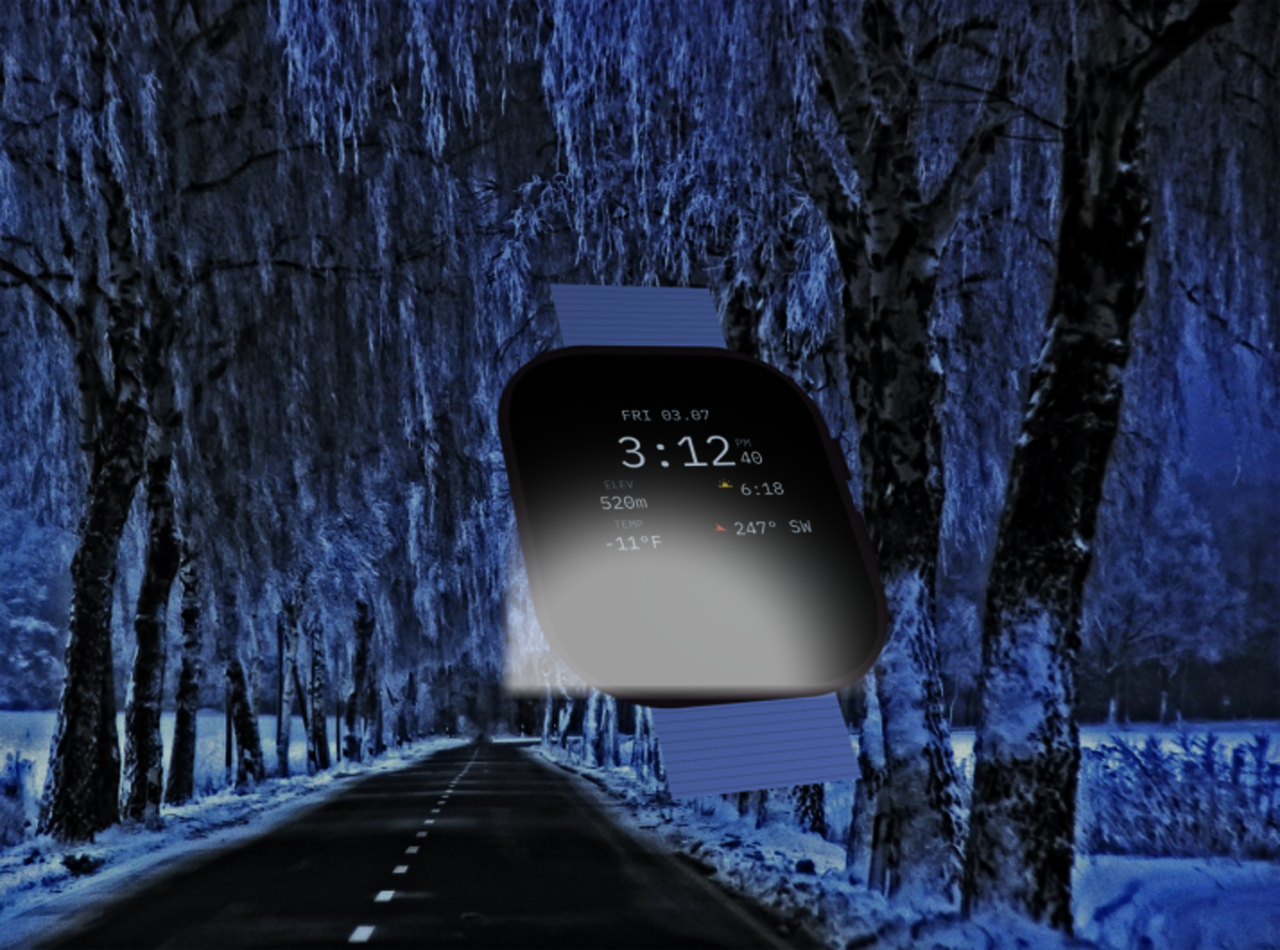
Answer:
3:12:40
